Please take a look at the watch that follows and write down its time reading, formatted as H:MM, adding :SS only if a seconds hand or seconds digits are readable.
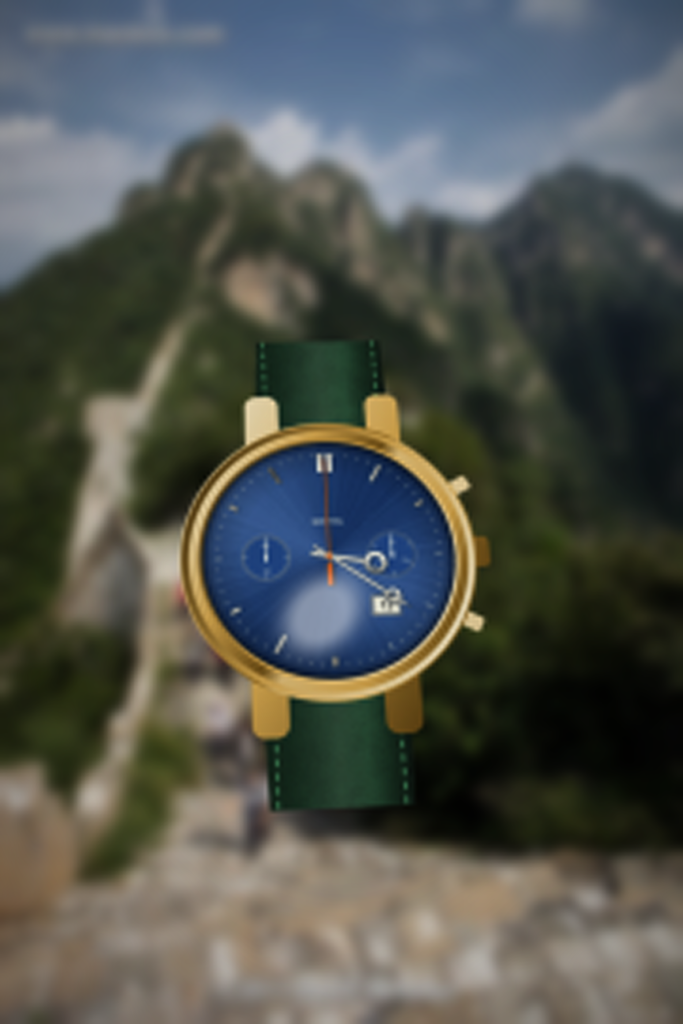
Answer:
3:21
